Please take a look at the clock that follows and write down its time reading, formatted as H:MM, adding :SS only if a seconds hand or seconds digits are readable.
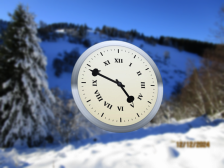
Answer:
4:49
